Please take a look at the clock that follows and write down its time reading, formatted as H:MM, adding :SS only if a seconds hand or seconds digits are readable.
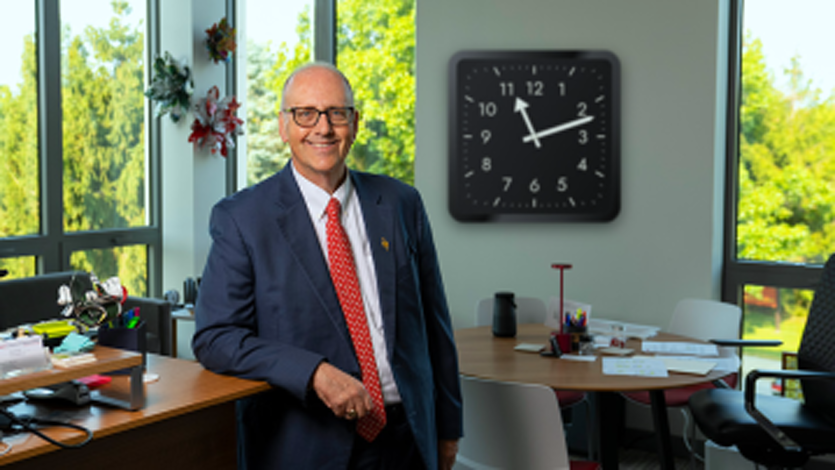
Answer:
11:12
